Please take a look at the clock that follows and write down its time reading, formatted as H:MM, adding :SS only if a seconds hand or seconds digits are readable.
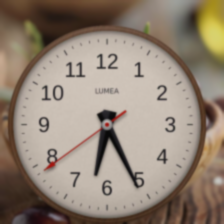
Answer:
6:25:39
